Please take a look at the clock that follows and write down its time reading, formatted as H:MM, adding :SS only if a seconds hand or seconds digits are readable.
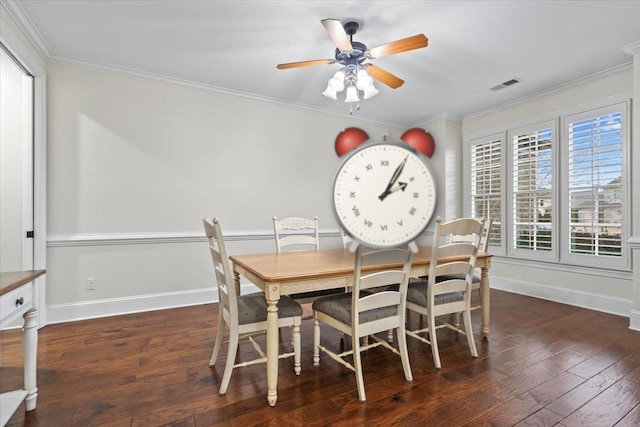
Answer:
2:05
